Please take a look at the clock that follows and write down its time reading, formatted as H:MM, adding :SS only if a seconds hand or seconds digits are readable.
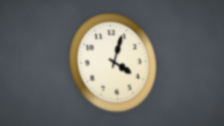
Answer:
4:04
